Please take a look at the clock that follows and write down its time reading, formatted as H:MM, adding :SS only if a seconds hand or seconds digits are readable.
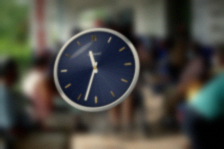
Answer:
11:33
